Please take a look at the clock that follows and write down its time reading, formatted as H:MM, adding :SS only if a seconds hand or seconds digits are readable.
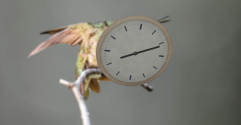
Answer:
8:11
